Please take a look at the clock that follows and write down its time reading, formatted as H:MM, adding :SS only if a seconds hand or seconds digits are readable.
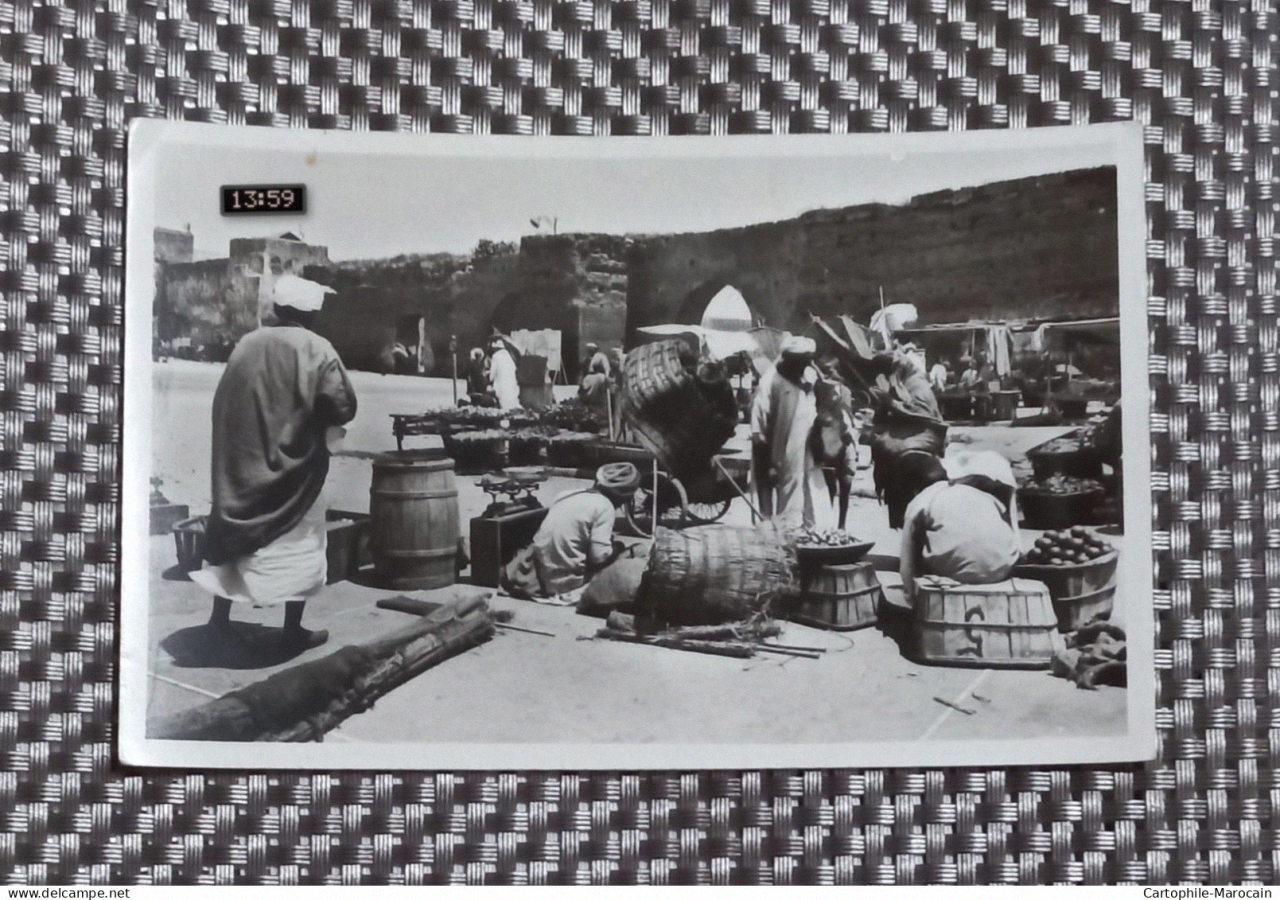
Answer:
13:59
